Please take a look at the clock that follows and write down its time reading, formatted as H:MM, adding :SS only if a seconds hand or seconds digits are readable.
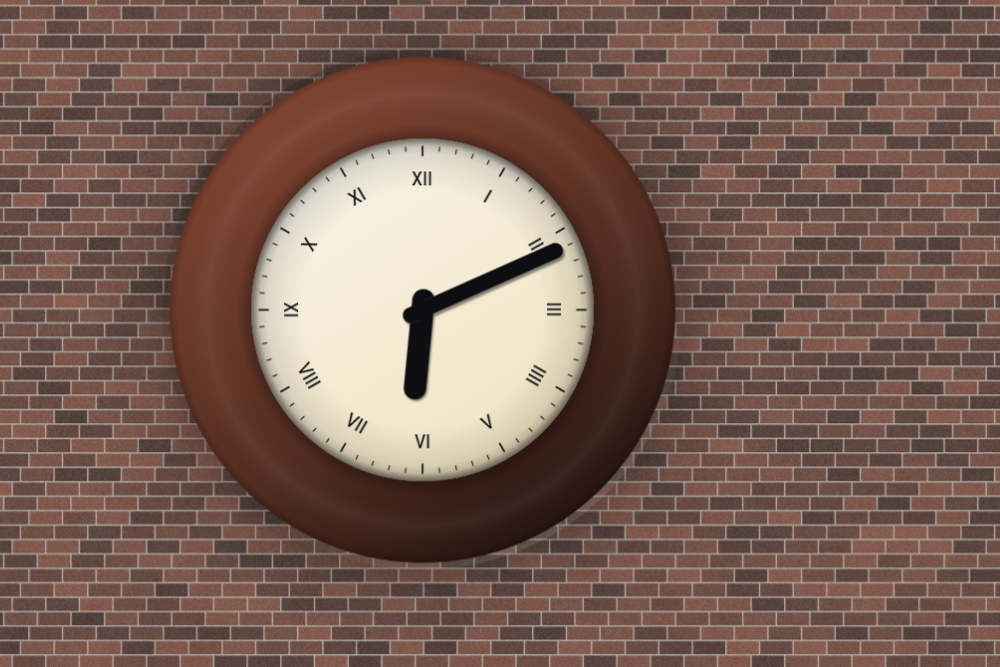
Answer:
6:11
